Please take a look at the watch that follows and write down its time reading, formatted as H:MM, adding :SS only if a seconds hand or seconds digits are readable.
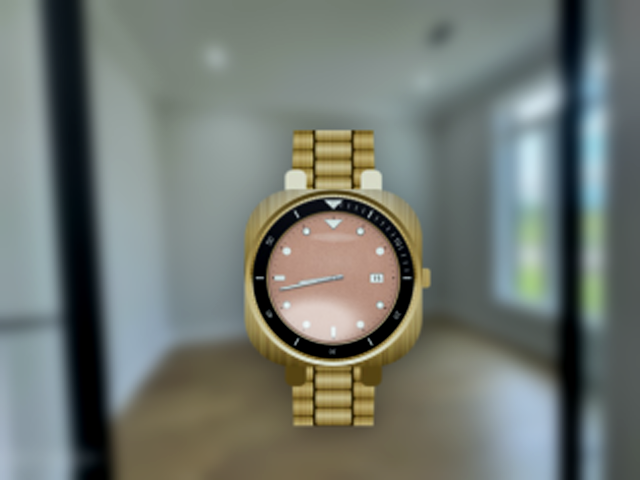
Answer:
8:43
